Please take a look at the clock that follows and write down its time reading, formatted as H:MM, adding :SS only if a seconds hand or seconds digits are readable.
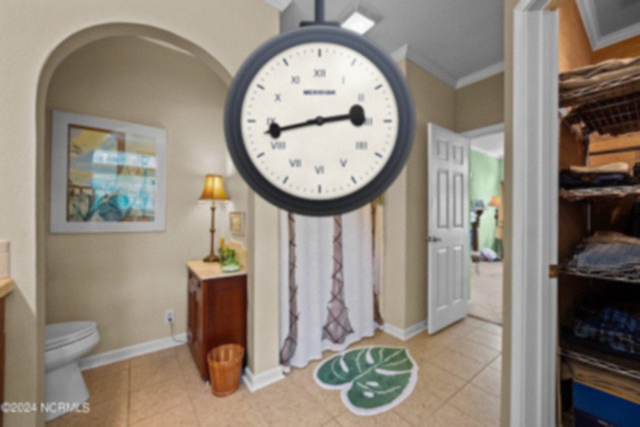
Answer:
2:43
